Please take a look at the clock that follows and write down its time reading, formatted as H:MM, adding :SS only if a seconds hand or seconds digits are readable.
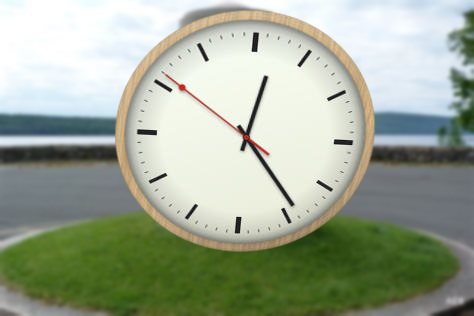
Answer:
12:23:51
